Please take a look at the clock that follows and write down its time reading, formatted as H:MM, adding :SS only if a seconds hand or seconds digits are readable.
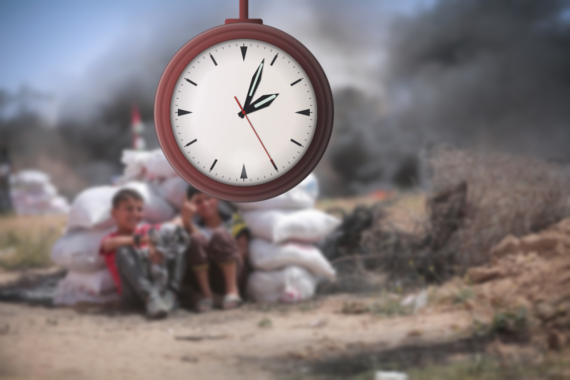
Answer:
2:03:25
